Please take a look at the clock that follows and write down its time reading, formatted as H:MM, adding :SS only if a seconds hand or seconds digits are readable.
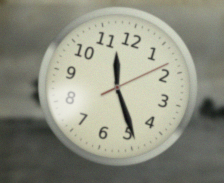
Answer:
11:24:08
